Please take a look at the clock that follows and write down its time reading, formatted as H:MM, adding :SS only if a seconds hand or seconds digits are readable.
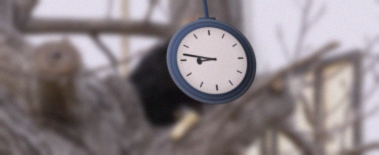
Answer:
8:47
